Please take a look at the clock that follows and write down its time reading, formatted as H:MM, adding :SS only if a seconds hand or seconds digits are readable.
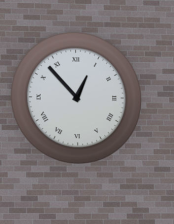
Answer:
12:53
